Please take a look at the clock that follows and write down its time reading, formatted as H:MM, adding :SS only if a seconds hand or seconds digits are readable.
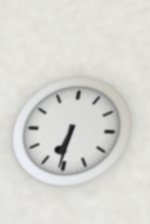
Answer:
6:31
